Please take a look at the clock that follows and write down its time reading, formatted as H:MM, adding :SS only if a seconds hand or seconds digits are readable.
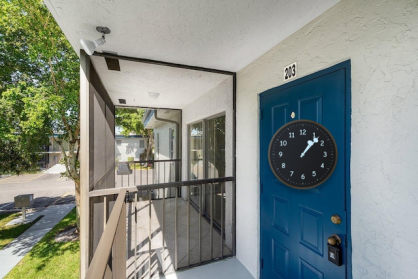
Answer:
1:07
